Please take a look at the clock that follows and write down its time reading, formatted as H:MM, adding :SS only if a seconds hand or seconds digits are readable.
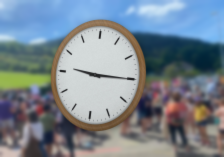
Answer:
9:15
